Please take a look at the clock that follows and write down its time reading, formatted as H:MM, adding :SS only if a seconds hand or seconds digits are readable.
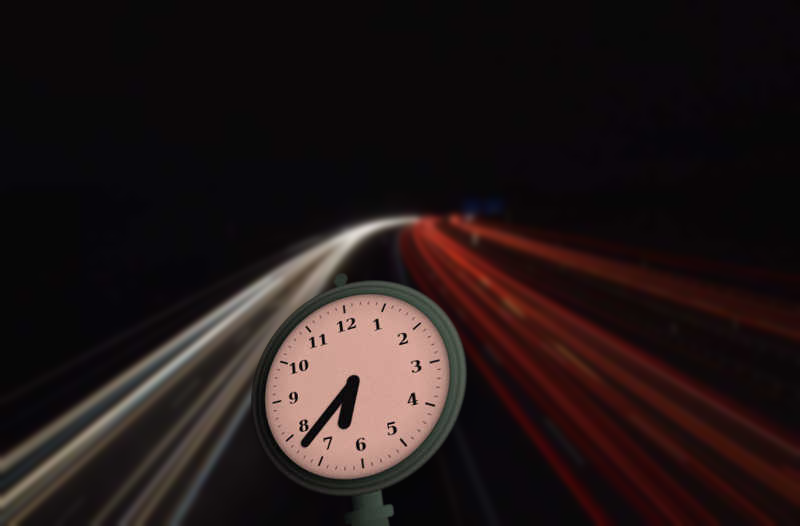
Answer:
6:38
